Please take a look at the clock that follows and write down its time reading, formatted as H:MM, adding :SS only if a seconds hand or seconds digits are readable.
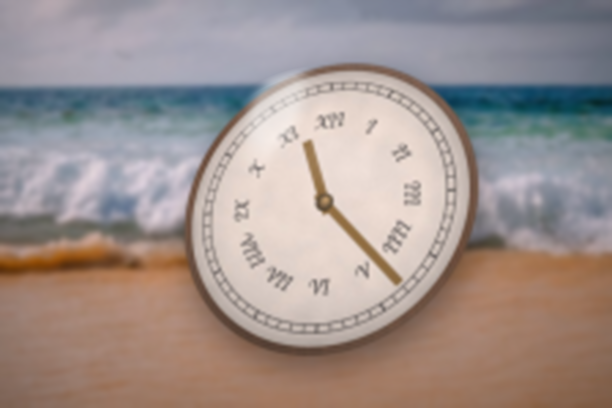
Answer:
11:23
